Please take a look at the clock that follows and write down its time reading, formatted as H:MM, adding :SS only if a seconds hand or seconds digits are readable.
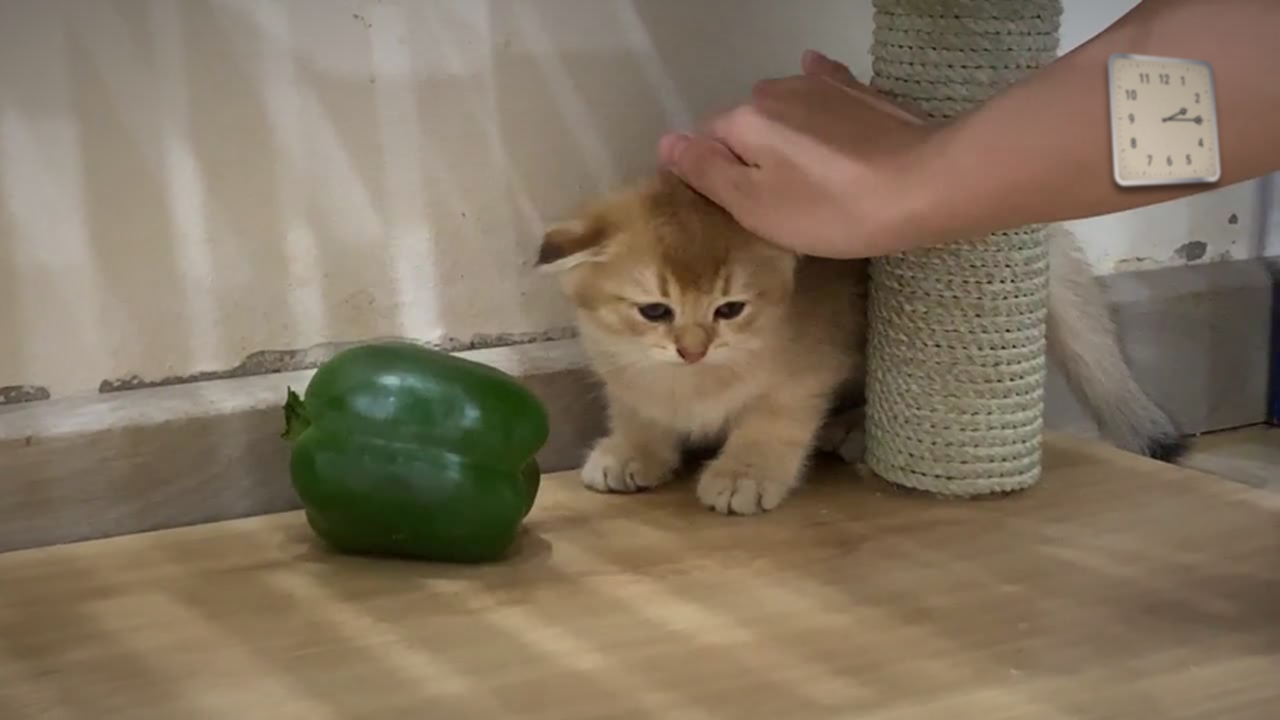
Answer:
2:15
